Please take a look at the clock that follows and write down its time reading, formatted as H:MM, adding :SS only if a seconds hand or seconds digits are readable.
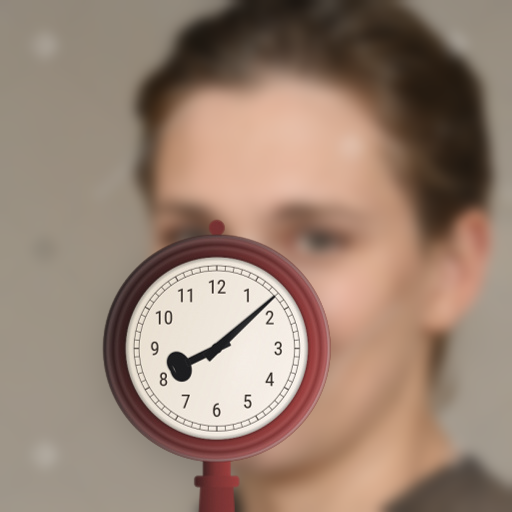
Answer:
8:08
